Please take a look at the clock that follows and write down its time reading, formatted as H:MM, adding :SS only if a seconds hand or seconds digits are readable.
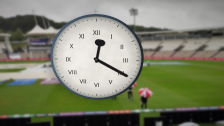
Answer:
12:20
